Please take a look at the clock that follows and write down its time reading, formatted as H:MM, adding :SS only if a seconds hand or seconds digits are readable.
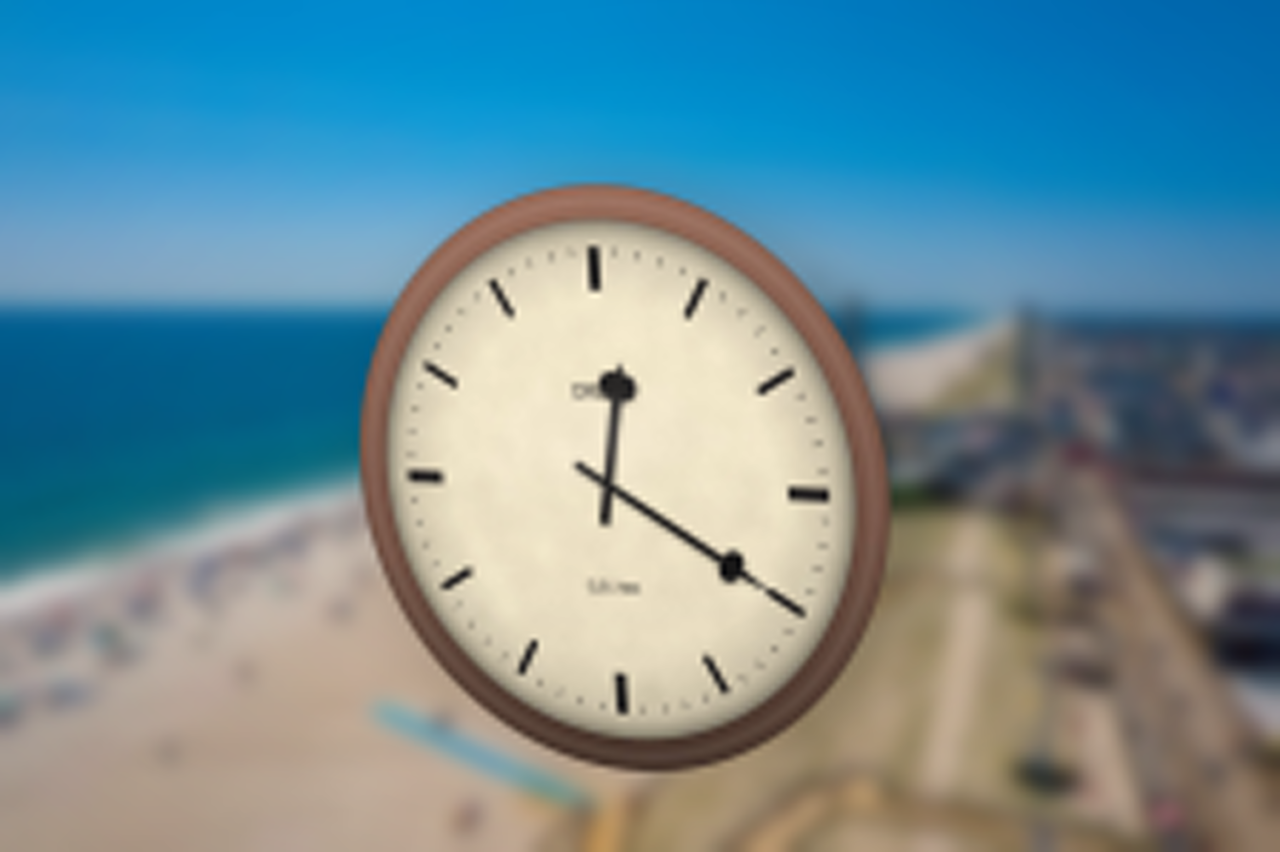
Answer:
12:20
